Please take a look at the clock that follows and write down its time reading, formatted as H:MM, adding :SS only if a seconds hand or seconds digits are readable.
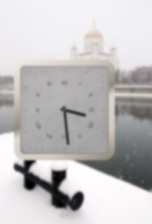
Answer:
3:29
